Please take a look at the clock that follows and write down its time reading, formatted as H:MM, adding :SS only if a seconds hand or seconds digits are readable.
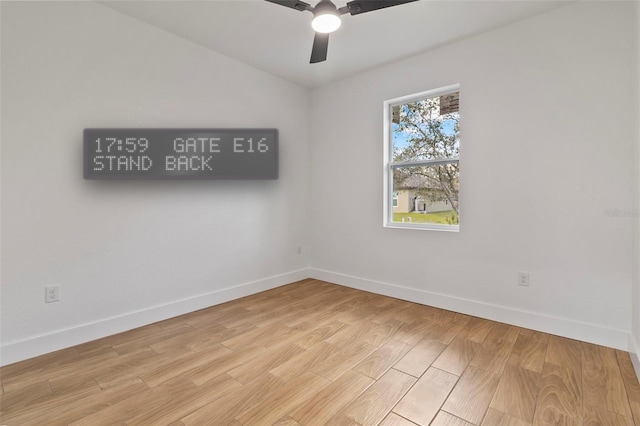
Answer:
17:59
